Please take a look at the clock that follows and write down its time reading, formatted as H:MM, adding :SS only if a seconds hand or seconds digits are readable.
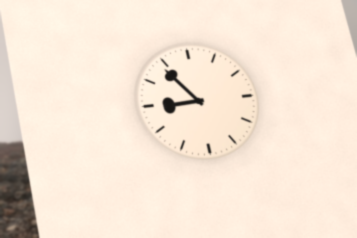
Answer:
8:54
